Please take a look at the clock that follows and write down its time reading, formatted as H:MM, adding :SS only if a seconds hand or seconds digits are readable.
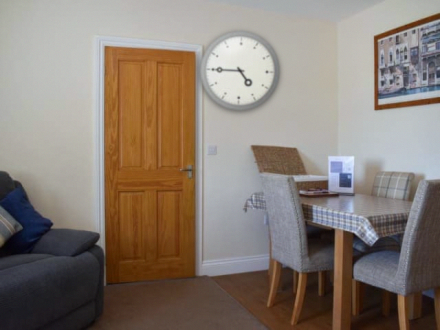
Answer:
4:45
